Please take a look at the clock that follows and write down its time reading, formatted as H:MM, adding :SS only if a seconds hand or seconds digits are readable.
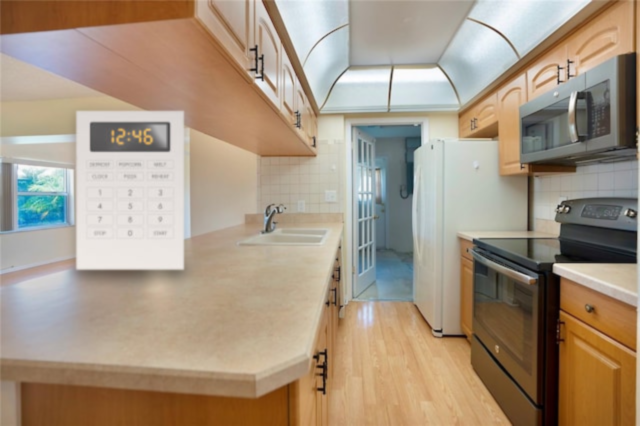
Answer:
12:46
